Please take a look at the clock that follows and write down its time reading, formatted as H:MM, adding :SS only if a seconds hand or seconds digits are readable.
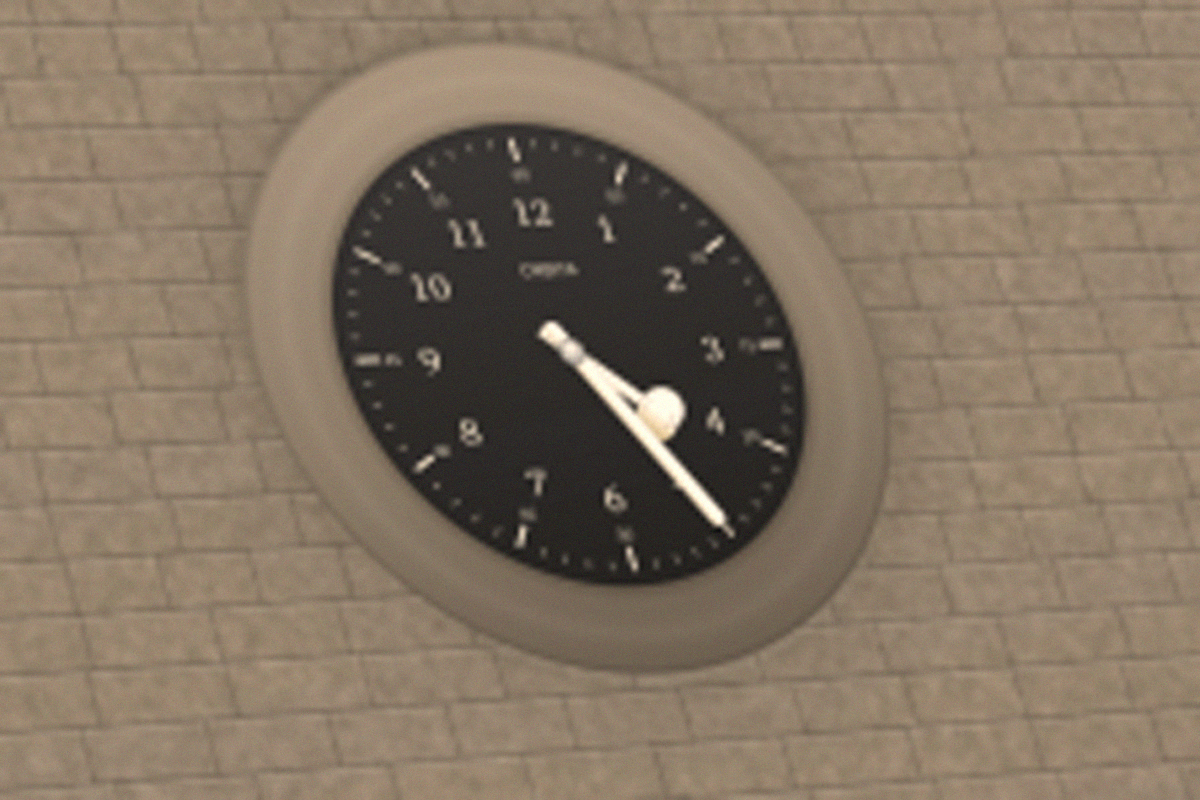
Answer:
4:25
